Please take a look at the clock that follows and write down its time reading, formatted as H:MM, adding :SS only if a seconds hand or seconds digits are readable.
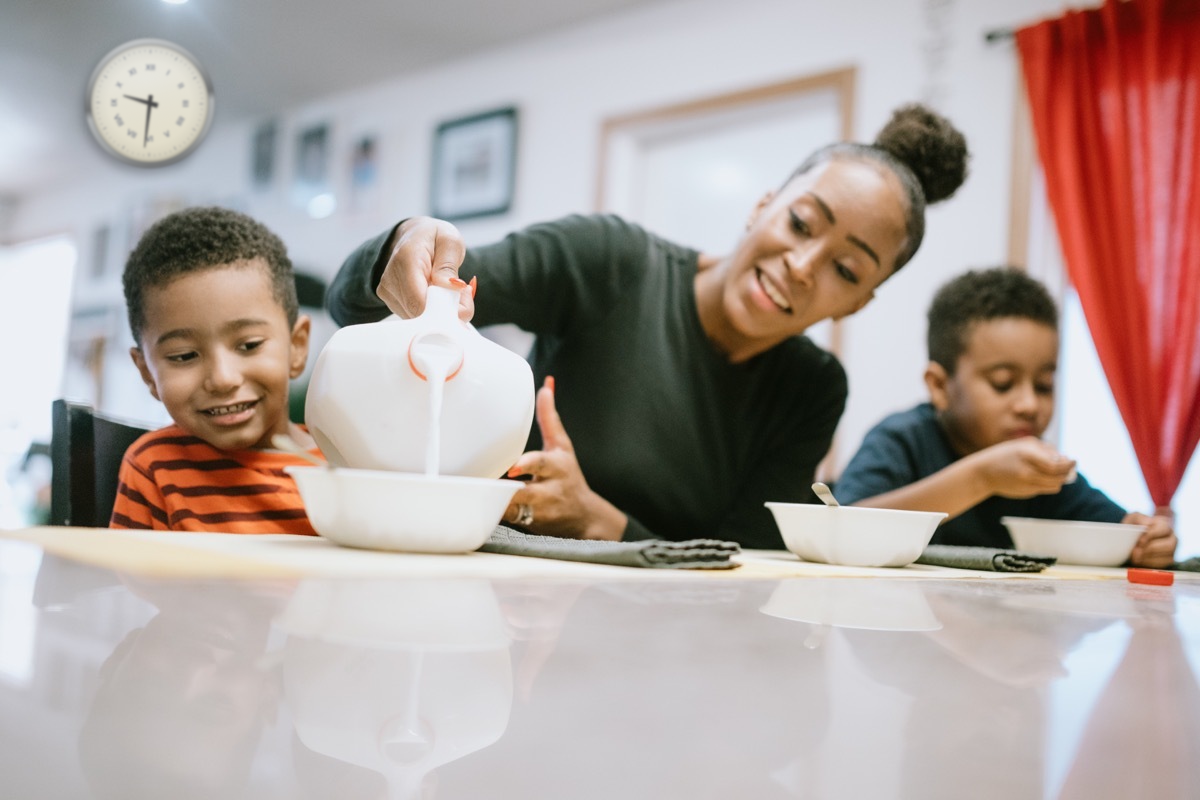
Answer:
9:31
